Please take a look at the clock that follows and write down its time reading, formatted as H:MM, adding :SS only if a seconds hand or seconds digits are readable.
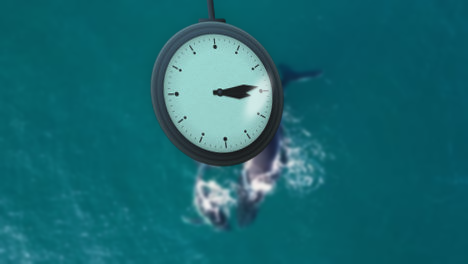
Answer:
3:14
